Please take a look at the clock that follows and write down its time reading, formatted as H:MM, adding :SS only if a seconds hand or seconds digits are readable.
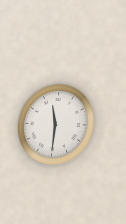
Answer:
11:30
